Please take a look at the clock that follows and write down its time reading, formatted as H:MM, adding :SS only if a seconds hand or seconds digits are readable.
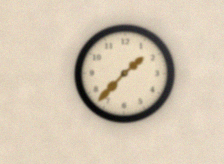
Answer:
1:37
